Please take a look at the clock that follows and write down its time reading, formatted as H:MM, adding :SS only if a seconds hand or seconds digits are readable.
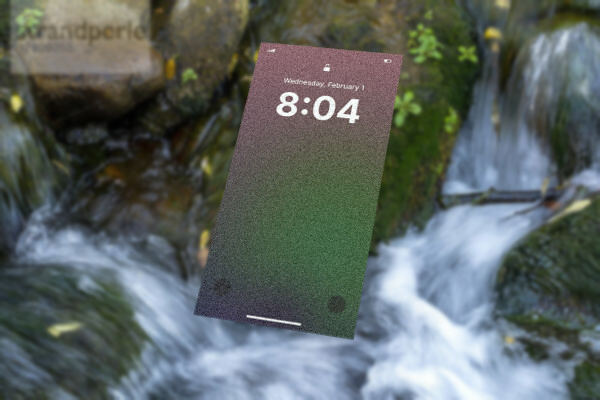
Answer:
8:04
